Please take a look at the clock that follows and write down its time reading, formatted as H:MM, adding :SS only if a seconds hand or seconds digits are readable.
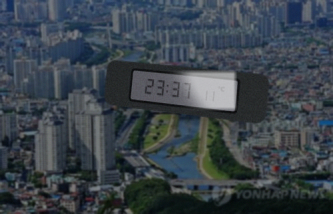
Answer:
23:37
